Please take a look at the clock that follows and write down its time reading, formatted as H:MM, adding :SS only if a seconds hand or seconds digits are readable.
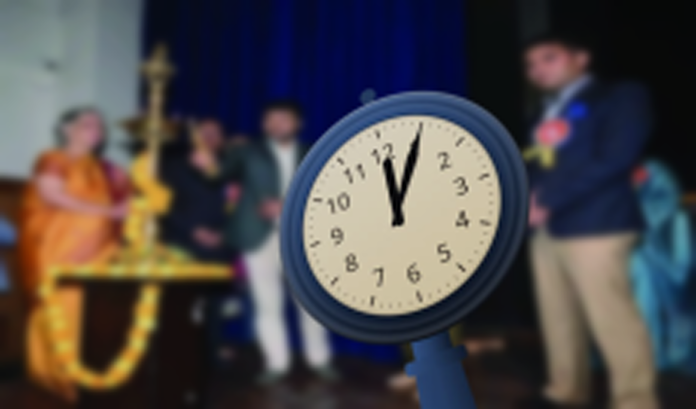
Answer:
12:05
